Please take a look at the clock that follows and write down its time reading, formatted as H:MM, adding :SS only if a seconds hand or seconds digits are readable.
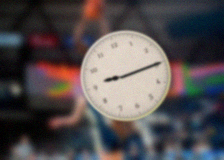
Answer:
9:15
